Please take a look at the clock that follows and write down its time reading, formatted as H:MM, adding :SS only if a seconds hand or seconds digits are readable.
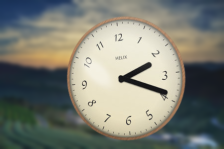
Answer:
2:19
